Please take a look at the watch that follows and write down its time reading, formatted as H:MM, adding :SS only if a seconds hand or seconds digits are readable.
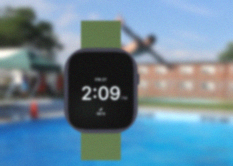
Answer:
2:09
